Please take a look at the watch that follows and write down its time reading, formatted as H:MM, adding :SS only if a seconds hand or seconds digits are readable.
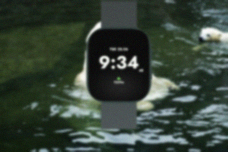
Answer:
9:34
